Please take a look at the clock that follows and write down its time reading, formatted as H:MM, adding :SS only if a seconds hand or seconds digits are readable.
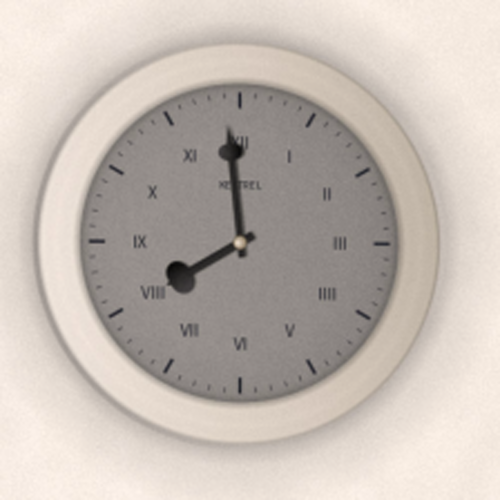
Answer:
7:59
